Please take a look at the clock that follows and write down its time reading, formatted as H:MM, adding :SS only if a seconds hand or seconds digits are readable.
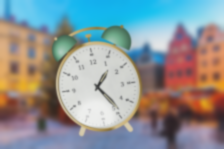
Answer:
1:24
